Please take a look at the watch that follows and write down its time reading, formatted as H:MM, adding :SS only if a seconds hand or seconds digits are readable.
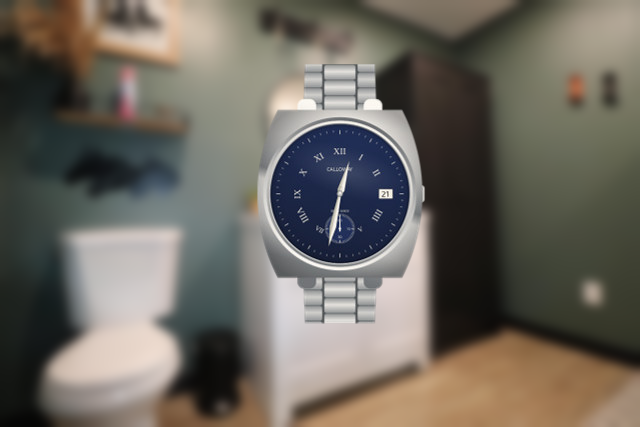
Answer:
12:32
